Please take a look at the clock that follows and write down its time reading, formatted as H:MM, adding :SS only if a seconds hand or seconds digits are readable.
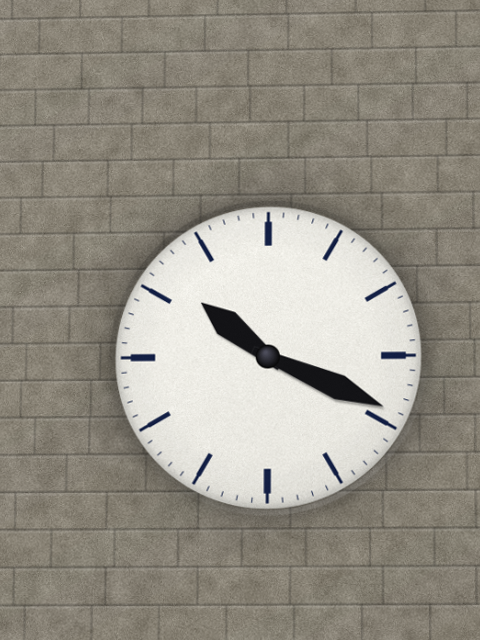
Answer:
10:19
